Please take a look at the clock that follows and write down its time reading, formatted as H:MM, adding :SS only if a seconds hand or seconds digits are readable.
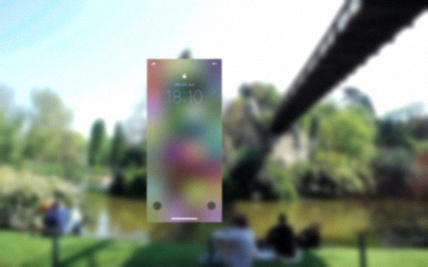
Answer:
18:10
